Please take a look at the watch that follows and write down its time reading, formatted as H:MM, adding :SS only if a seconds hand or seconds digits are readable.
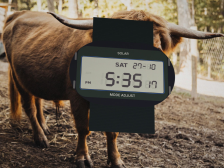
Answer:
5:35:17
